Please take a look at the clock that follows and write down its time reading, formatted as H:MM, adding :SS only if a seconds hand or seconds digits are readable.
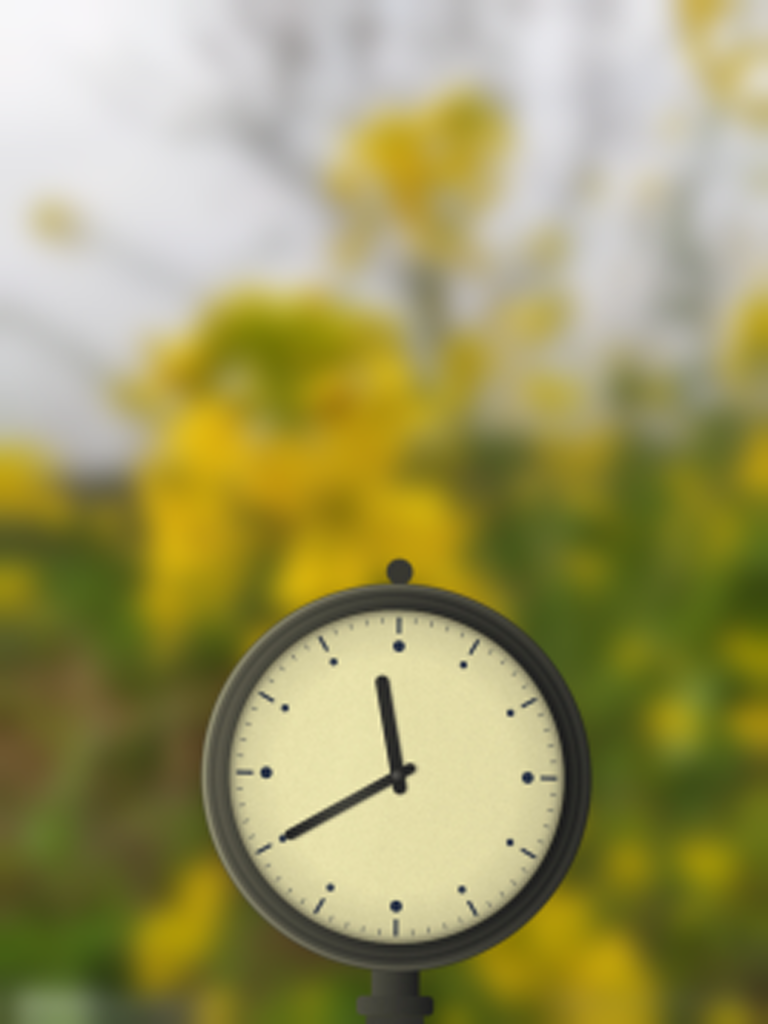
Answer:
11:40
